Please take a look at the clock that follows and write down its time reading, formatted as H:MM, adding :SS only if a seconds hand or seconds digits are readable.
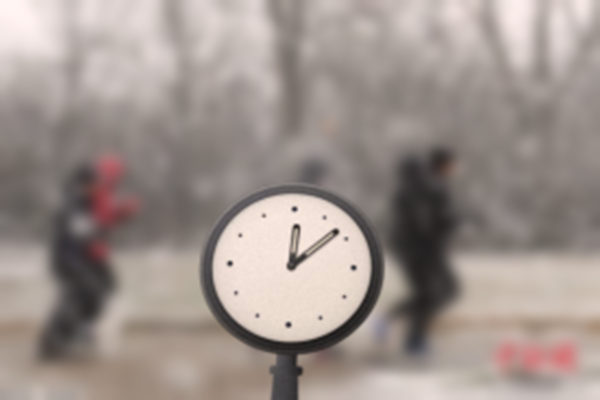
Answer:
12:08
